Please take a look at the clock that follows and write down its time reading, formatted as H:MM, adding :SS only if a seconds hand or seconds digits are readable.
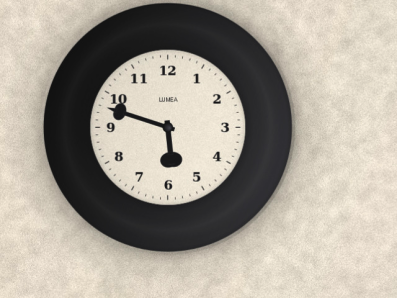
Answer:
5:48
